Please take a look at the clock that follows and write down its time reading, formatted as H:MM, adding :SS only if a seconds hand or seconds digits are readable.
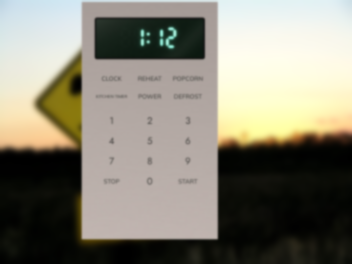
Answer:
1:12
